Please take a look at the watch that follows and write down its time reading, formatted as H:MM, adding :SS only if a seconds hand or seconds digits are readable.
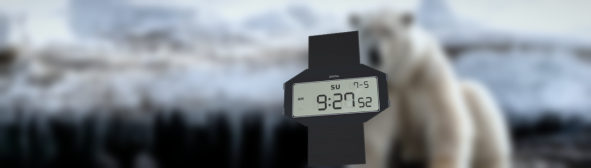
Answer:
9:27:52
